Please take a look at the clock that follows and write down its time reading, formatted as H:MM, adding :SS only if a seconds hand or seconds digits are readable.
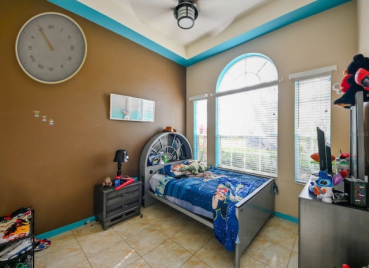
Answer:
10:55
